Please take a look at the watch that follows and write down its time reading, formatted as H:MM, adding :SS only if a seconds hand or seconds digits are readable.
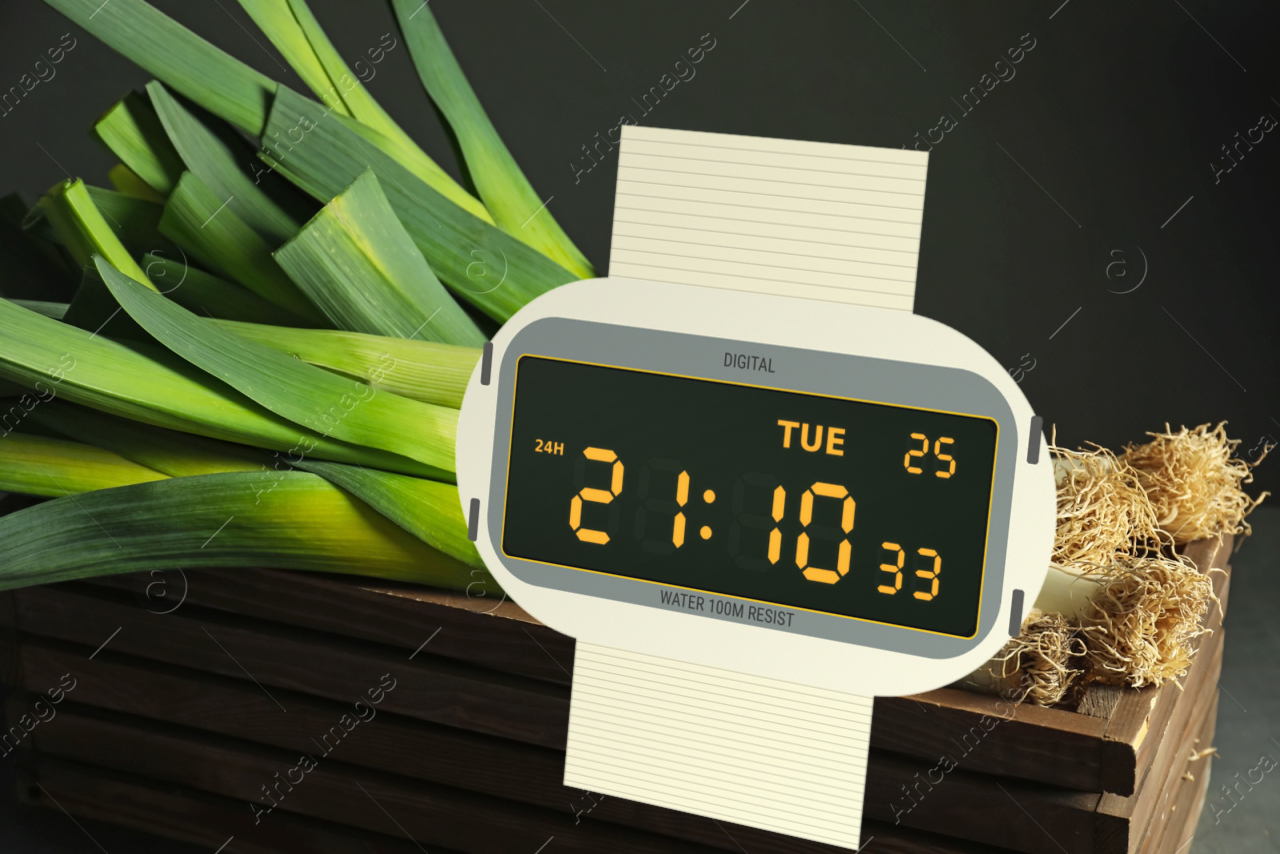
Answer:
21:10:33
